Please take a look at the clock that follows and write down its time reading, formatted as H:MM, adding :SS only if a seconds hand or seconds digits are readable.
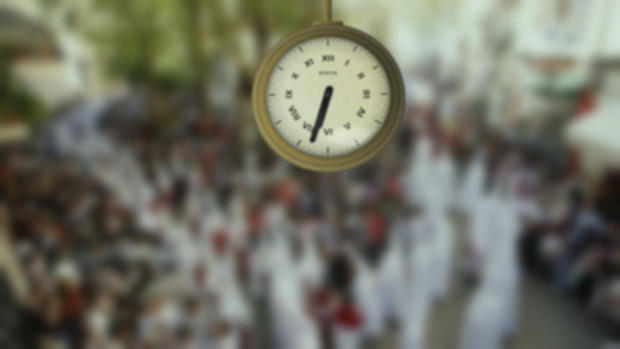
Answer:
6:33
